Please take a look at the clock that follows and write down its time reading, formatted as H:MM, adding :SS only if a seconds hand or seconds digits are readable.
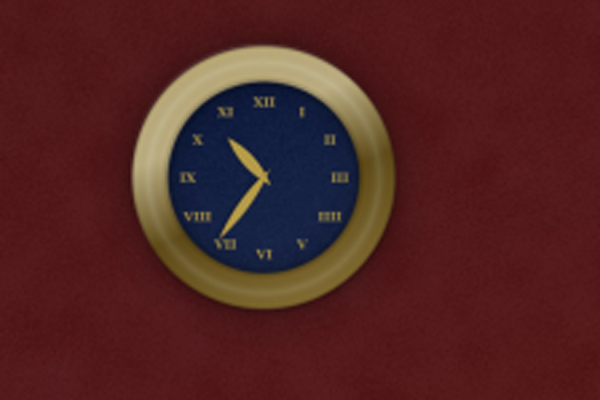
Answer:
10:36
